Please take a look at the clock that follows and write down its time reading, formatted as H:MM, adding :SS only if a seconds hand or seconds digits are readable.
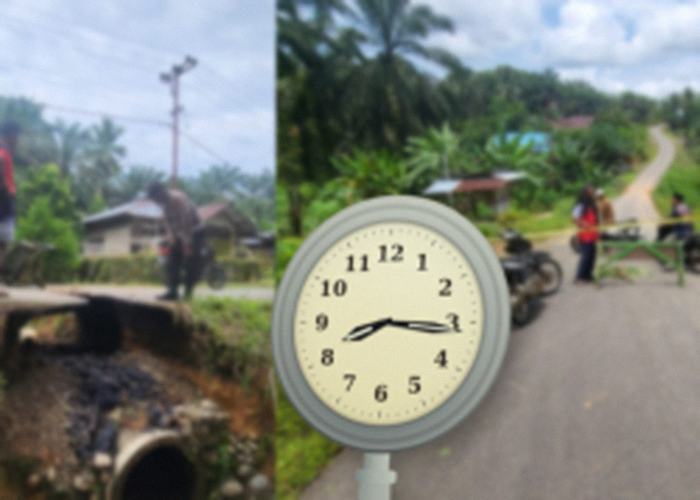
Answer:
8:16
